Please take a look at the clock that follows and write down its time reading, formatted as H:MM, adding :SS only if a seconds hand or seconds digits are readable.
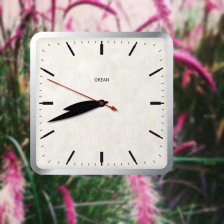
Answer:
8:41:49
